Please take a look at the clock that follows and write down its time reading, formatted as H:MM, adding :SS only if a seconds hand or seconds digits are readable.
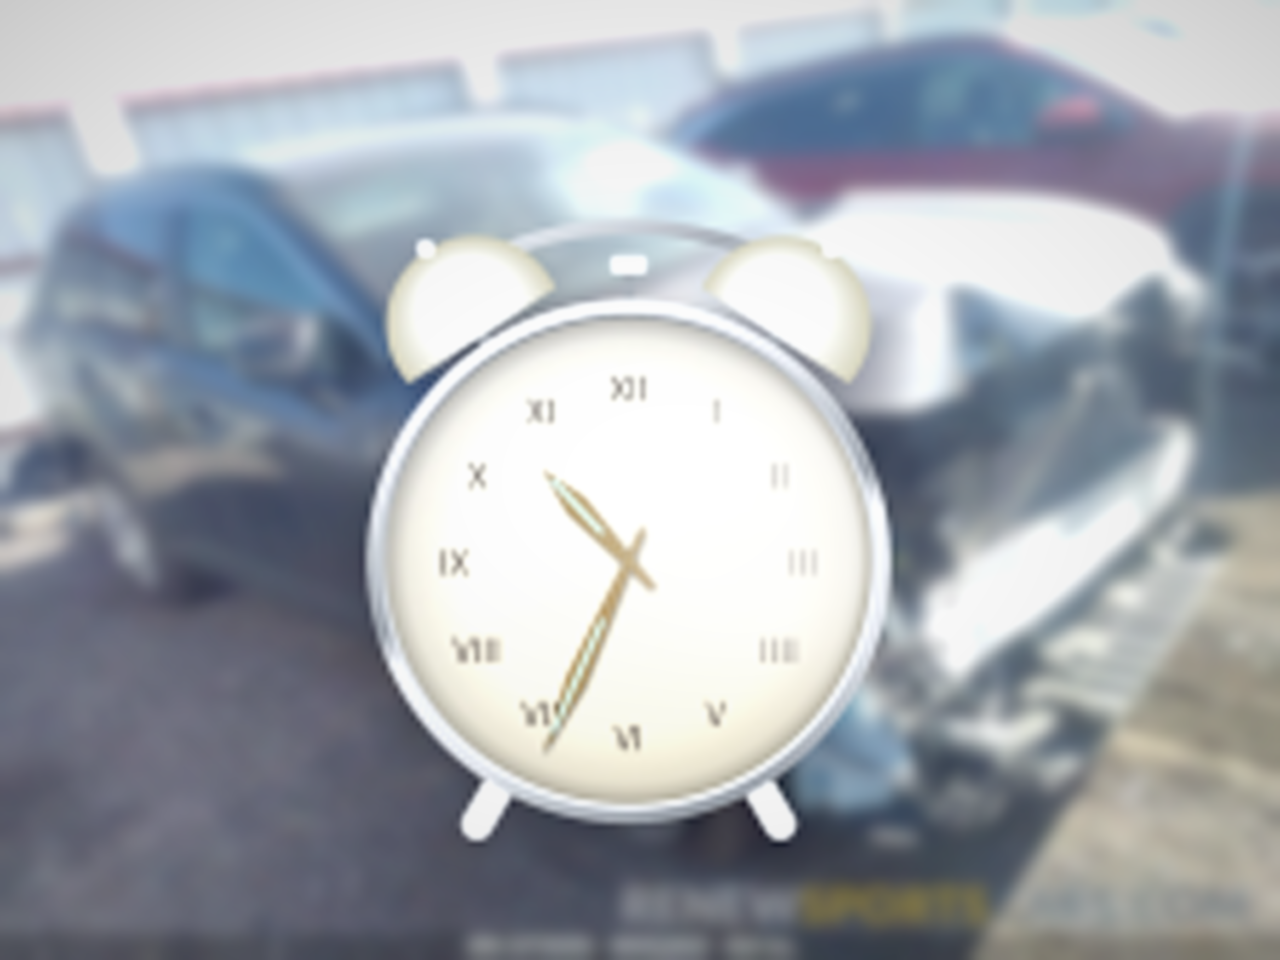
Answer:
10:34
